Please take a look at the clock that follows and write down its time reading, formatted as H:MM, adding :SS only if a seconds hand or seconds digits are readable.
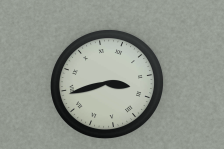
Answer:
2:39
